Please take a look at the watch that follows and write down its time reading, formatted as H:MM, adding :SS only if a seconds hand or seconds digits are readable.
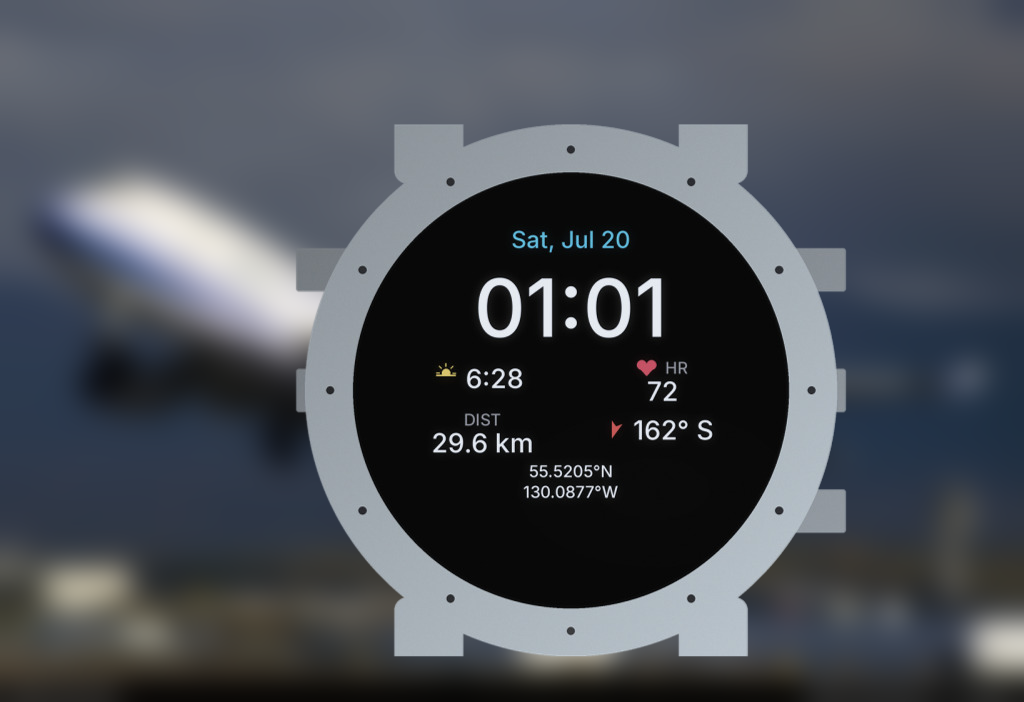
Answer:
1:01
